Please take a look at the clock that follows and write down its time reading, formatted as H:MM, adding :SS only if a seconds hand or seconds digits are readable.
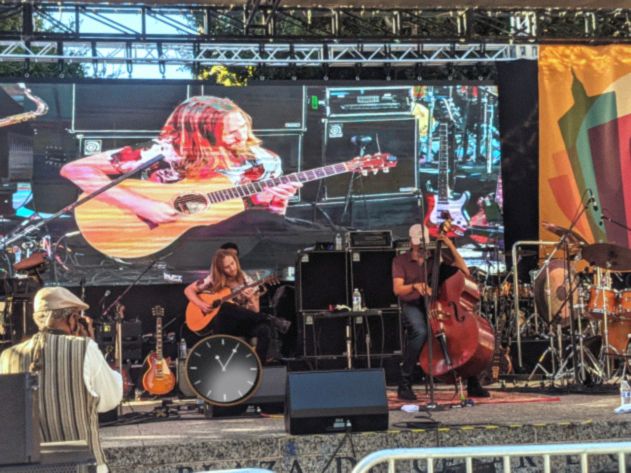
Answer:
11:05
